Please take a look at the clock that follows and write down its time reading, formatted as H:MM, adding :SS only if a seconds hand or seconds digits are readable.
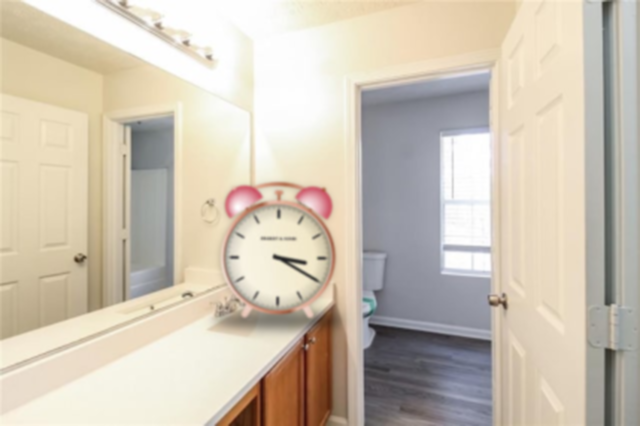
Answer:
3:20
